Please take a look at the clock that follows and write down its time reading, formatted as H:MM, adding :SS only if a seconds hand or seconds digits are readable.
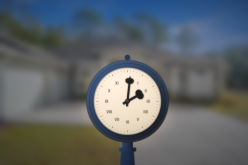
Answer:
2:01
